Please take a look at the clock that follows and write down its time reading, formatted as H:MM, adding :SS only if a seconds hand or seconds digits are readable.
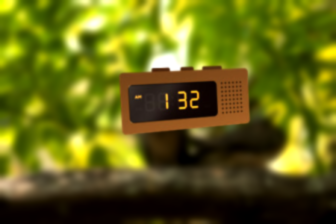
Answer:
1:32
